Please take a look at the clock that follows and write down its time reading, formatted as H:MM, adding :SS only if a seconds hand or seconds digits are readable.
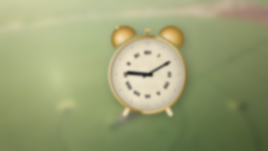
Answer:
9:10
